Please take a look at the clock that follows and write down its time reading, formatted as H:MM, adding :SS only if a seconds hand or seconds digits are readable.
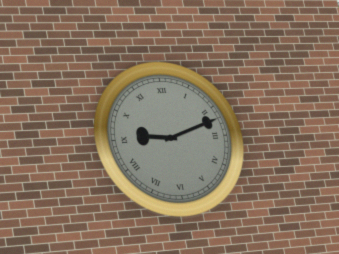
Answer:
9:12
